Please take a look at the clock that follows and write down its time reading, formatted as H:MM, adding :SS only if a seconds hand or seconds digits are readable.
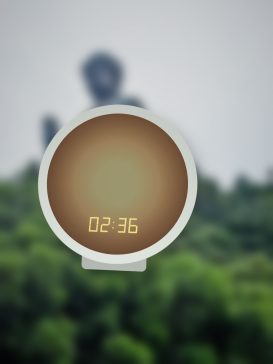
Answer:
2:36
